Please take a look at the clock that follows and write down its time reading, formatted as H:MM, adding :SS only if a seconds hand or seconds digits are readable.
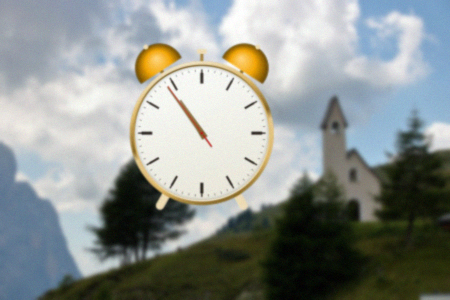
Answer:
10:53:54
